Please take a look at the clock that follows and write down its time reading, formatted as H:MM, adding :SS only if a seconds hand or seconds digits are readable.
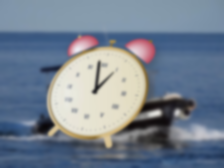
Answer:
12:58
